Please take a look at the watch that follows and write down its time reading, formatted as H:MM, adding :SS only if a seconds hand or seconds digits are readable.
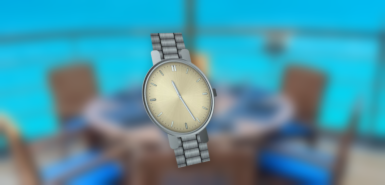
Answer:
11:26
